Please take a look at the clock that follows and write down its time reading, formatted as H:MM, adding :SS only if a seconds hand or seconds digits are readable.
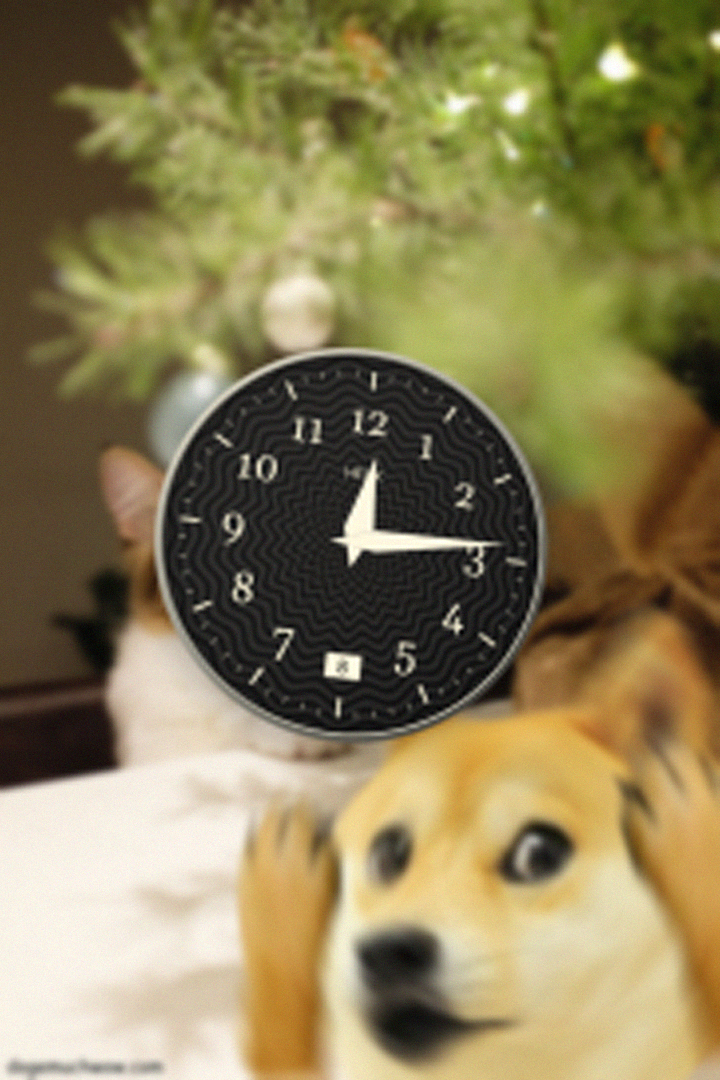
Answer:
12:14
